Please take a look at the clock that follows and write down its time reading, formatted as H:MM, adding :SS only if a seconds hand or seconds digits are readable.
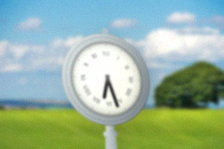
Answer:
6:27
